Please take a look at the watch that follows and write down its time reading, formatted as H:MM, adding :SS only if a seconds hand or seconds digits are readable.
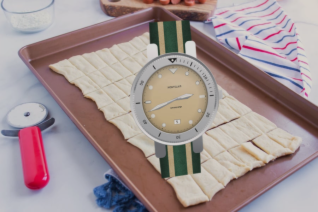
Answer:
2:42
